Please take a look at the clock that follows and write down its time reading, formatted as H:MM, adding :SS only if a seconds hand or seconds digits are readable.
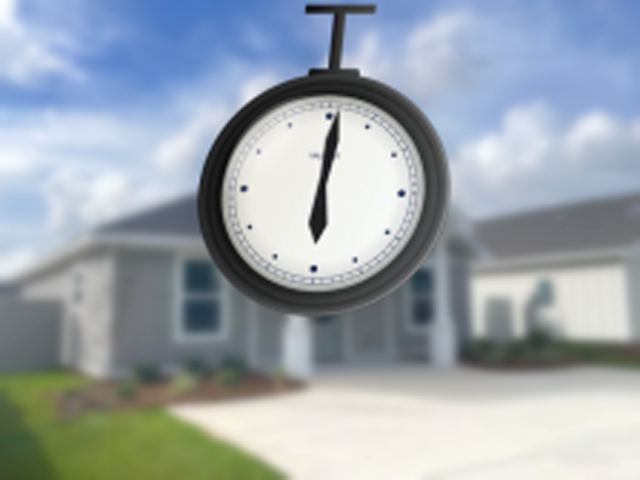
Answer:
6:01
